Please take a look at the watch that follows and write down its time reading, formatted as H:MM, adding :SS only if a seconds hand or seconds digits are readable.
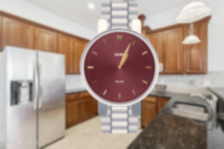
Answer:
1:04
